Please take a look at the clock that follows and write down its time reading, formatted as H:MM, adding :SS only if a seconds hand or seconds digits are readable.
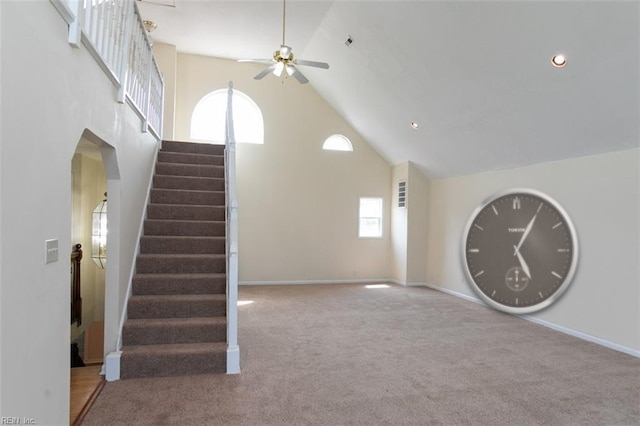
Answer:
5:05
